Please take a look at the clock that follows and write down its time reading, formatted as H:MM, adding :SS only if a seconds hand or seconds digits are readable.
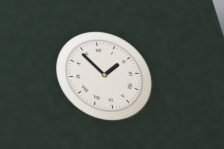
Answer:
1:54
